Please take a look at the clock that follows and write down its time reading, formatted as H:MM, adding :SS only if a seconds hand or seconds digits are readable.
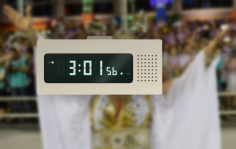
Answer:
3:01:56
